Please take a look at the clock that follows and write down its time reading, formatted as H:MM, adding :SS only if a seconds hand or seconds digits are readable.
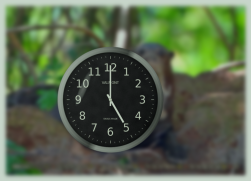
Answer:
5:00
